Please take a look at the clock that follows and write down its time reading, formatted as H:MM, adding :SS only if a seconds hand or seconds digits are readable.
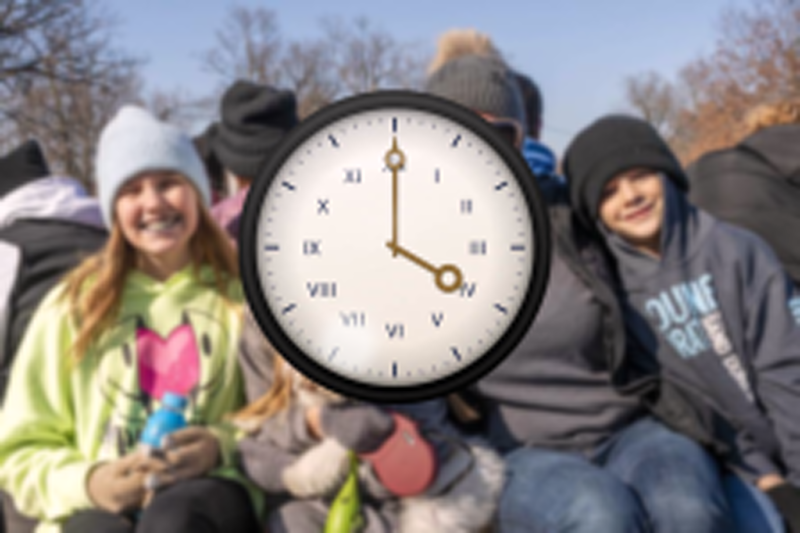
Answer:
4:00
